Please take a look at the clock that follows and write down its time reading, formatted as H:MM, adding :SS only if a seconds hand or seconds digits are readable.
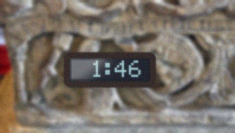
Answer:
1:46
